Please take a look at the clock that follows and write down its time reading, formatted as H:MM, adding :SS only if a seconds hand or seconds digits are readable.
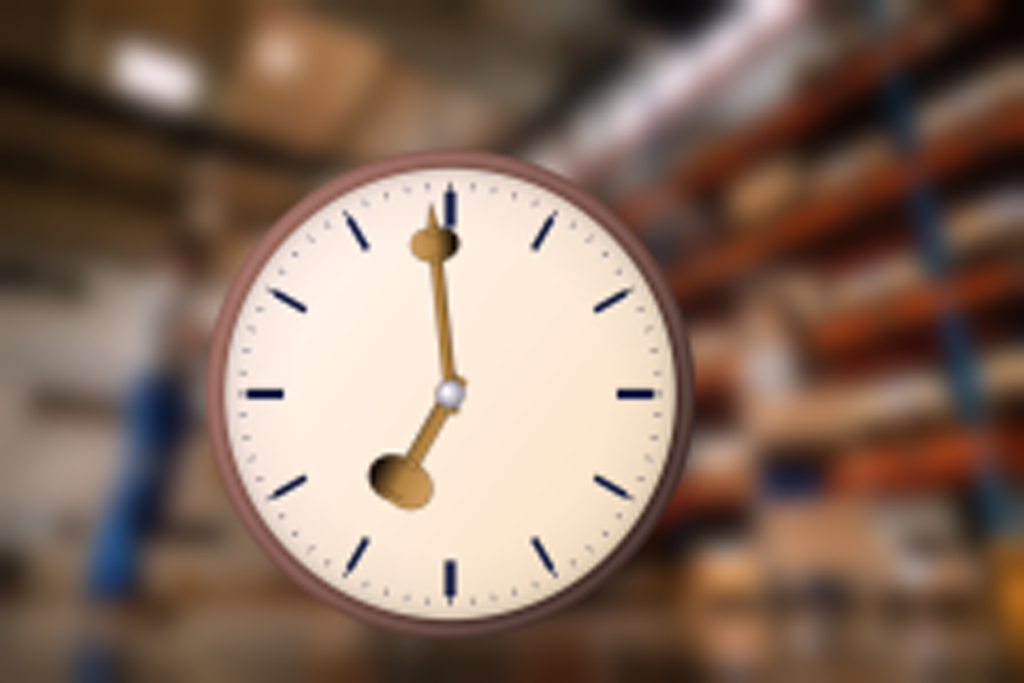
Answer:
6:59
